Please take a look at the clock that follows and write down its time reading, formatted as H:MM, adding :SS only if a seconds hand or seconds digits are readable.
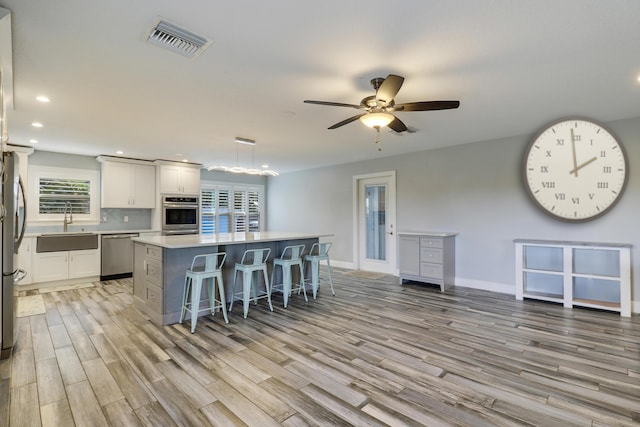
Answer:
1:59
